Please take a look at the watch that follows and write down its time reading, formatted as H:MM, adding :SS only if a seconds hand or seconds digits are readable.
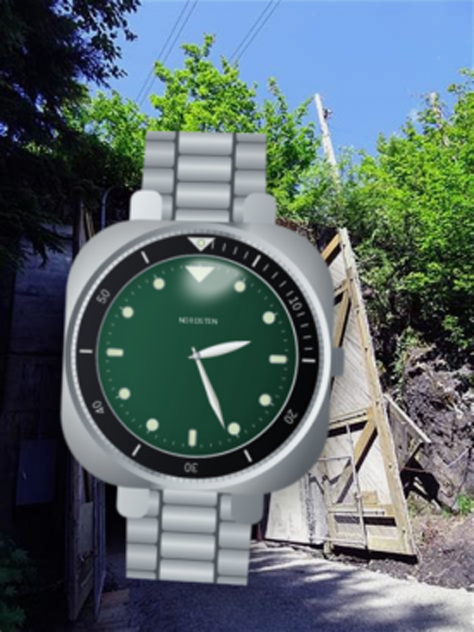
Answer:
2:26
